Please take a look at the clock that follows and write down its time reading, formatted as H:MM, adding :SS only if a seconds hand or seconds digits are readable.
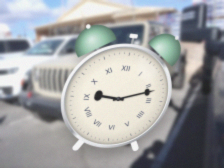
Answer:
9:12
